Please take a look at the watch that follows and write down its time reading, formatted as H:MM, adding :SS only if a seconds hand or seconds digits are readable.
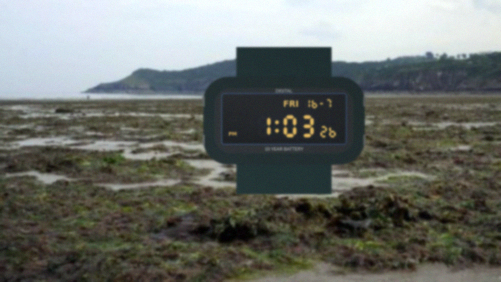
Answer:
1:03:26
